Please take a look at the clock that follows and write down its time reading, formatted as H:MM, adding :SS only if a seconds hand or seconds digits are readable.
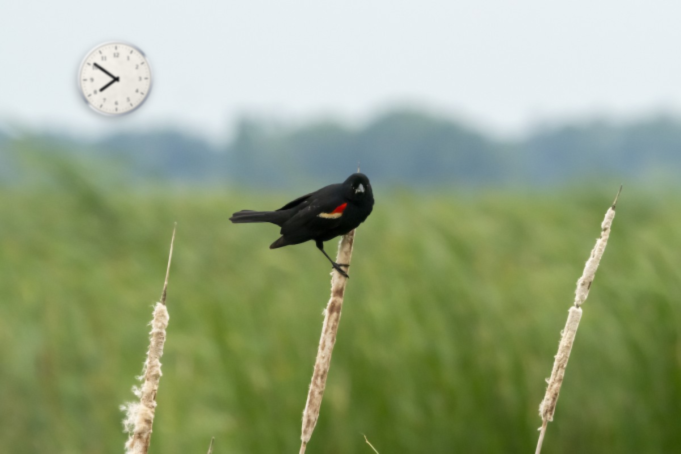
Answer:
7:51
